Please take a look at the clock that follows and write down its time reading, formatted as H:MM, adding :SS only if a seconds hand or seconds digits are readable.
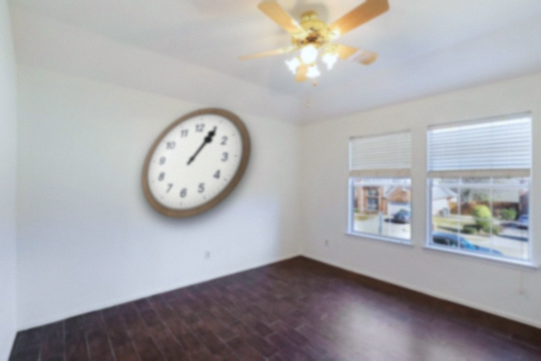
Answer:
1:05
